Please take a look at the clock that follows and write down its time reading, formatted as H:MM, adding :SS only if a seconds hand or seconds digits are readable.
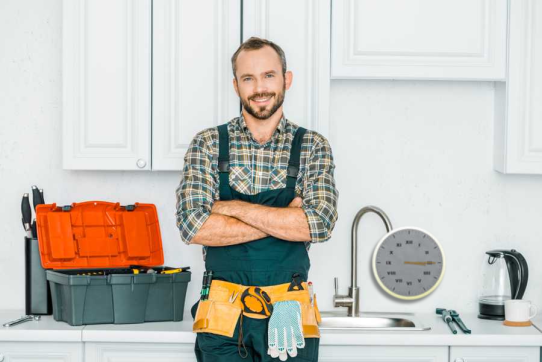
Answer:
3:15
